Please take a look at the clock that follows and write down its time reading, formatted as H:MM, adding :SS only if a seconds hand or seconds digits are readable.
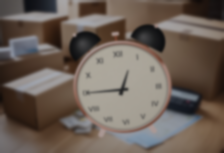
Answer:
12:45
